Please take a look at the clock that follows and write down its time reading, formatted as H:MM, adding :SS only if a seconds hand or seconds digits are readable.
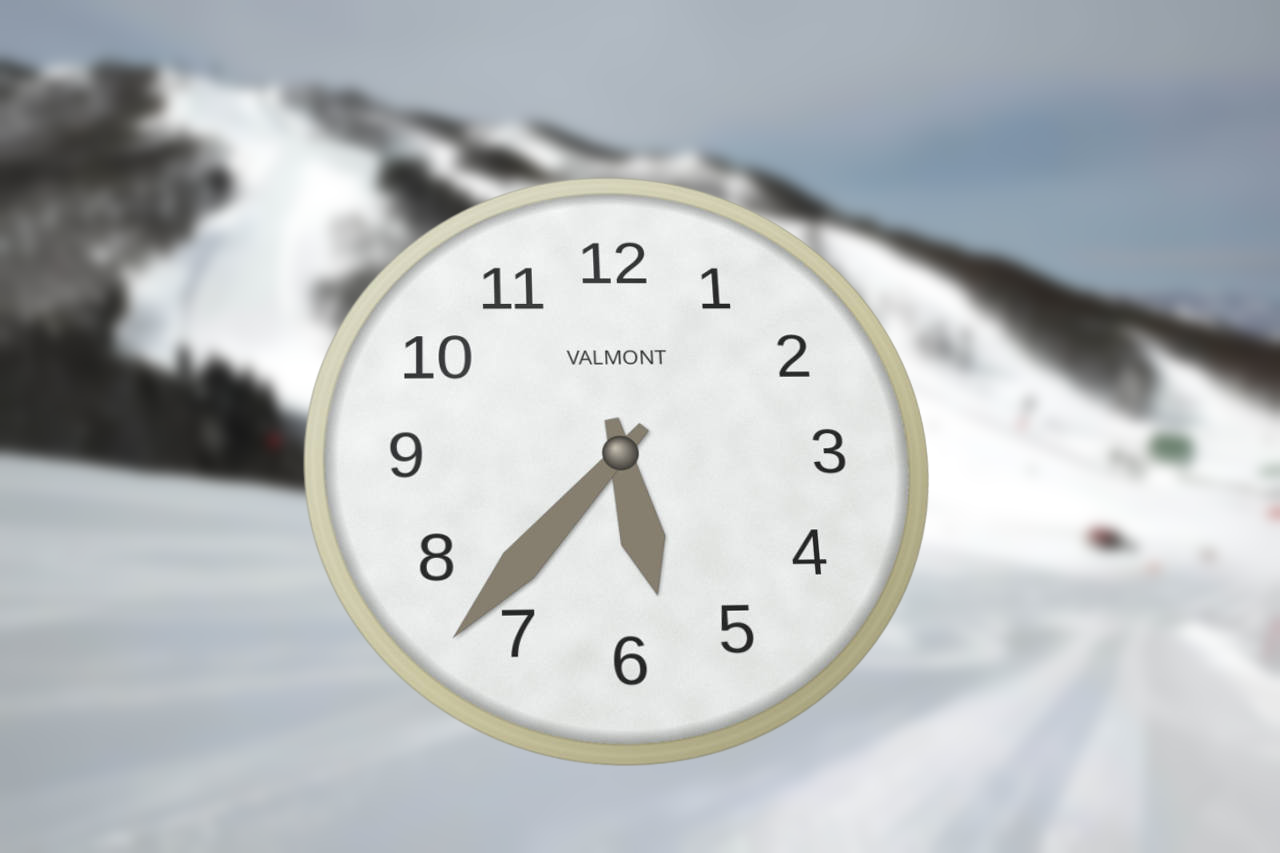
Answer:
5:37
